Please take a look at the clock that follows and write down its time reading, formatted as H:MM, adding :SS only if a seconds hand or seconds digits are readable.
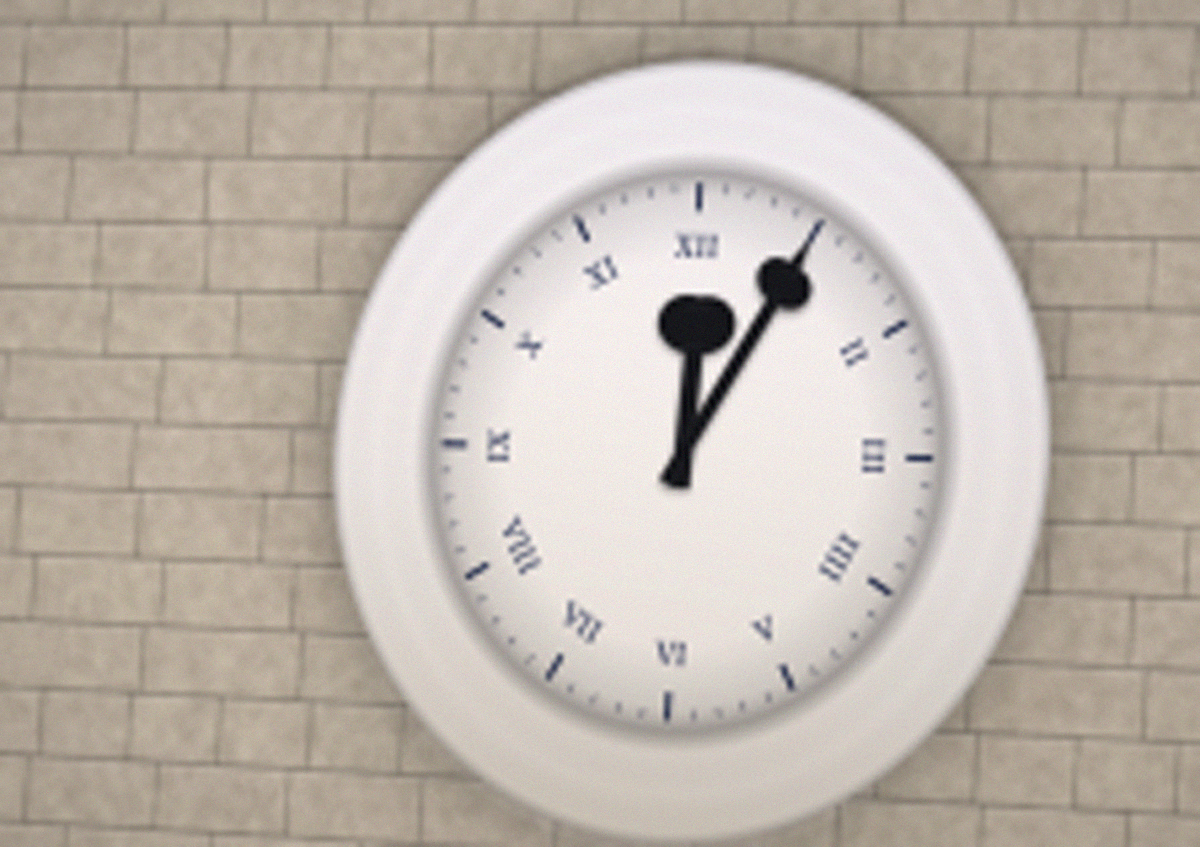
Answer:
12:05
